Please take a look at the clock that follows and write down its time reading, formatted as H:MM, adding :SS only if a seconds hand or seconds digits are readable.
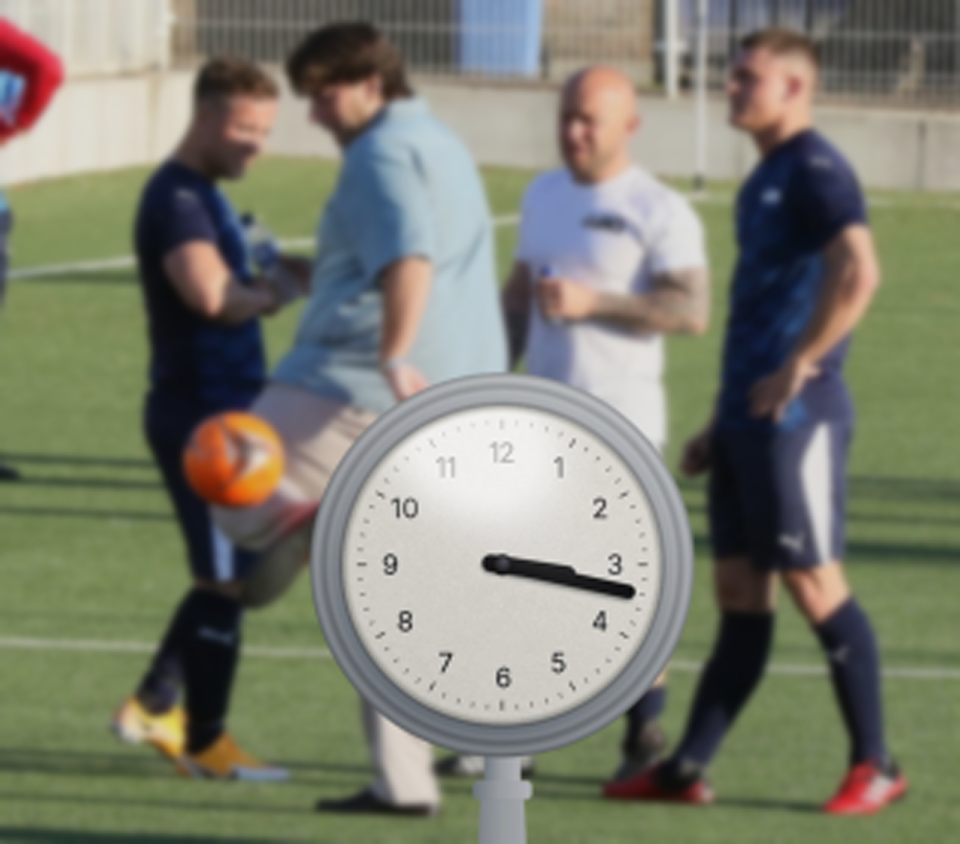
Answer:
3:17
